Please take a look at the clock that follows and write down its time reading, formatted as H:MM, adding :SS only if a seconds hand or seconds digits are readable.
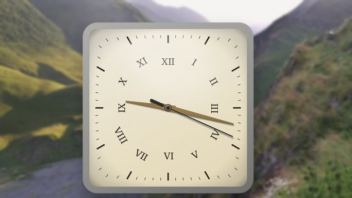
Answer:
9:17:19
